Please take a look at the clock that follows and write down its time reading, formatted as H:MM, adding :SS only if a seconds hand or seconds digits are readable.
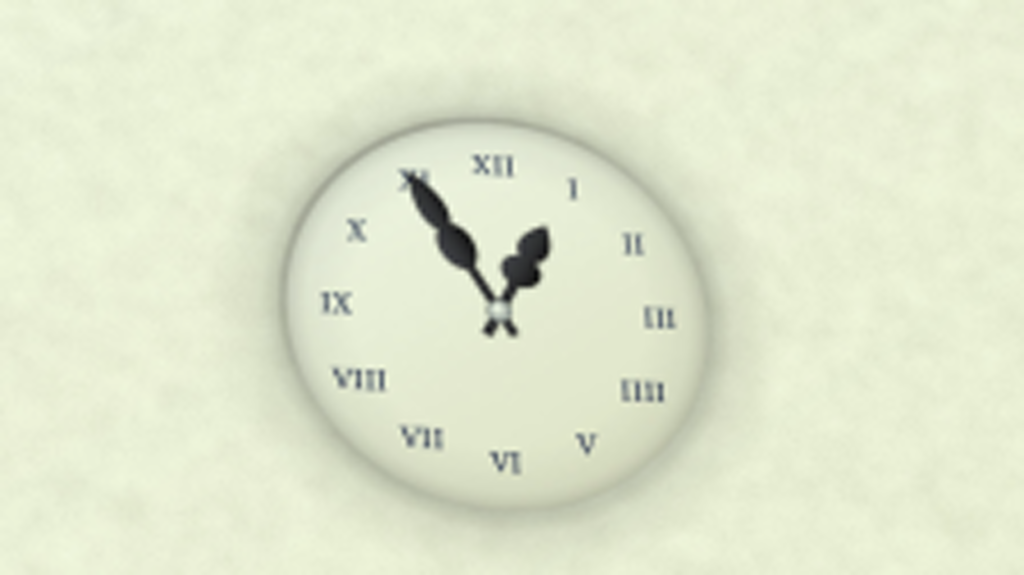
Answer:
12:55
